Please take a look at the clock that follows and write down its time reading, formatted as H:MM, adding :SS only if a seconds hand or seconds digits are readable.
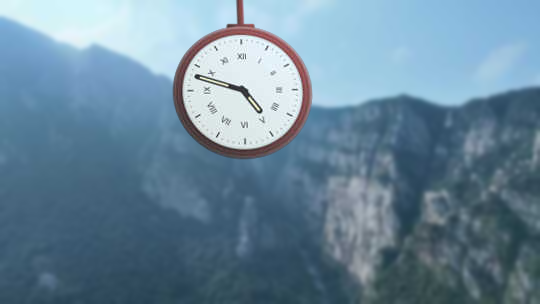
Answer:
4:48
